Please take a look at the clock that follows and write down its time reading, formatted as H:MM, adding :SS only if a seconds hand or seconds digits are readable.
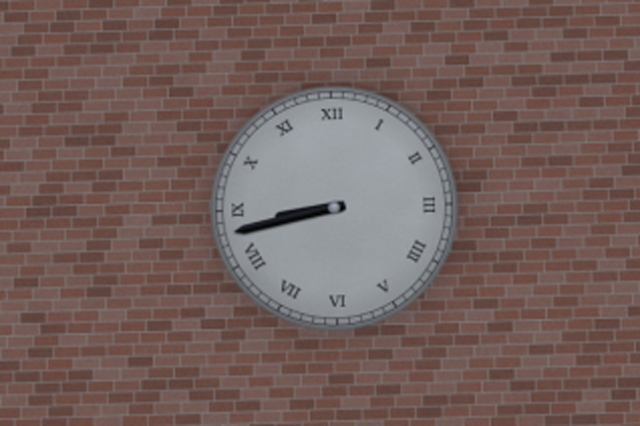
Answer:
8:43
